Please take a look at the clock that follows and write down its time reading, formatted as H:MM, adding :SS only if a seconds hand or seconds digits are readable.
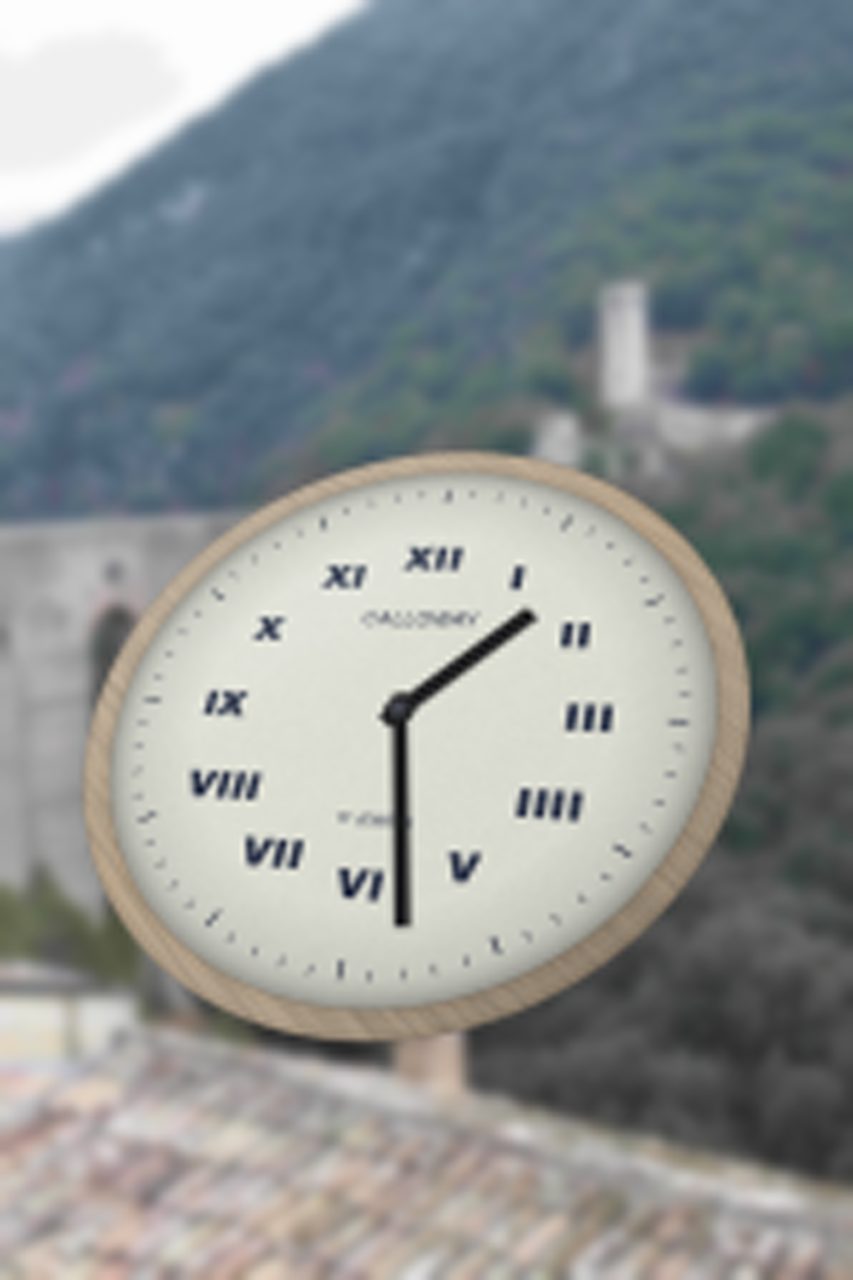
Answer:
1:28
